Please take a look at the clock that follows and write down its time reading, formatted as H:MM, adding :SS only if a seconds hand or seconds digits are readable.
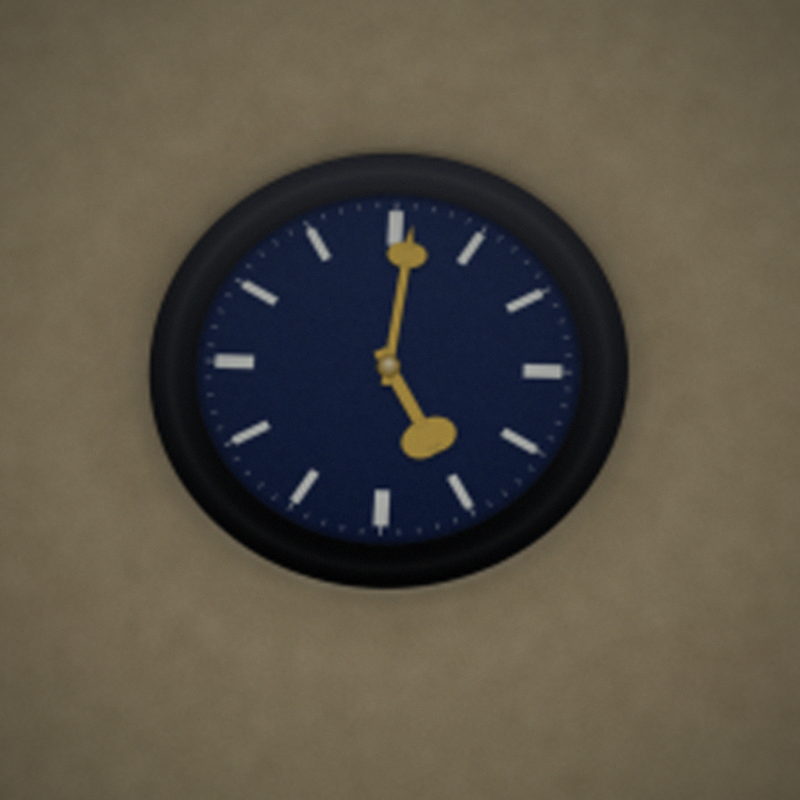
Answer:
5:01
